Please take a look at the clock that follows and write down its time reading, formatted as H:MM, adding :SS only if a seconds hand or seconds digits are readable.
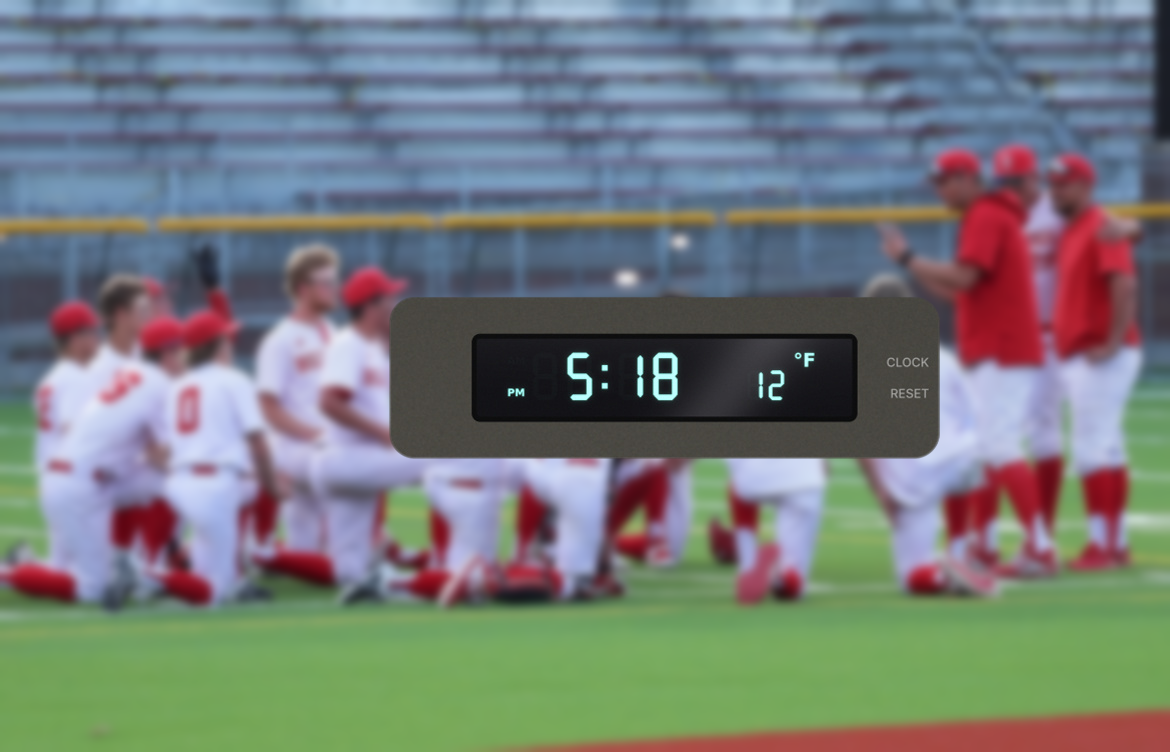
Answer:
5:18
